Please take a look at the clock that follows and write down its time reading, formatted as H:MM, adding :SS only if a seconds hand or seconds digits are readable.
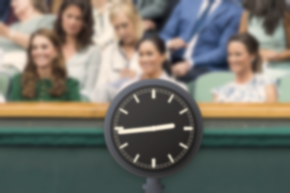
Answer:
2:44
